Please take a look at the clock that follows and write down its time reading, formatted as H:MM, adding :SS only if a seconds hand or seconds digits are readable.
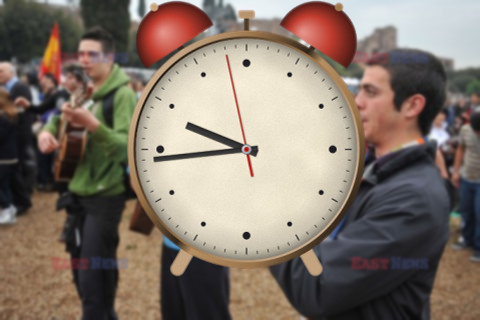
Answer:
9:43:58
